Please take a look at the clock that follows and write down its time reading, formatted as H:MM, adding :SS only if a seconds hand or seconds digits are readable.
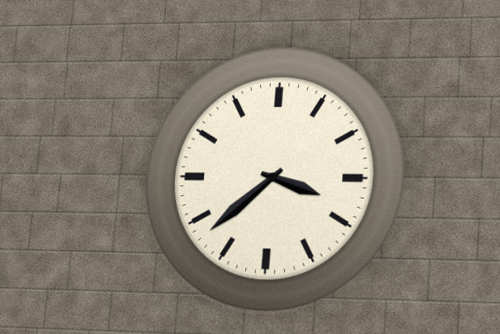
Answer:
3:38
